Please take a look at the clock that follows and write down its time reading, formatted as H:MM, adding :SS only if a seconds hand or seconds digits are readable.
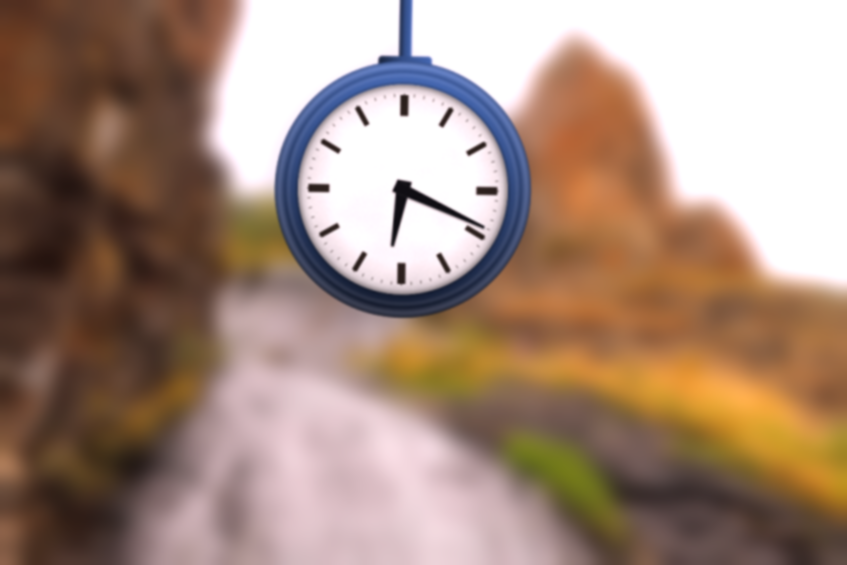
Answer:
6:19
